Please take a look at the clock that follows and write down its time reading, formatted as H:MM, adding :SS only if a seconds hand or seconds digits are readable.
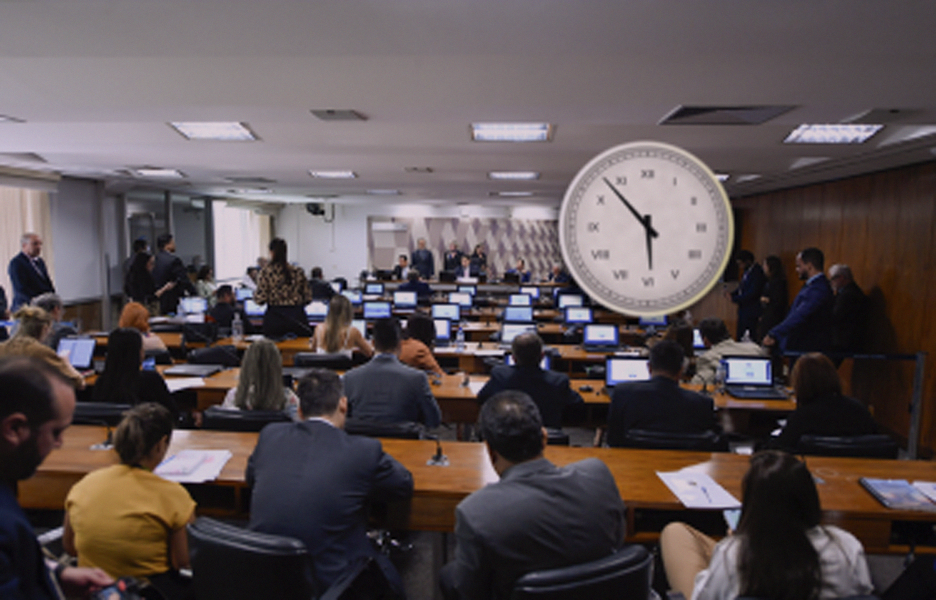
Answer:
5:53
